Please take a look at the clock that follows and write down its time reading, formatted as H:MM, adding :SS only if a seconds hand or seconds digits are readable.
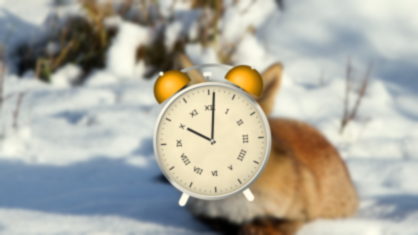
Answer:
10:01
